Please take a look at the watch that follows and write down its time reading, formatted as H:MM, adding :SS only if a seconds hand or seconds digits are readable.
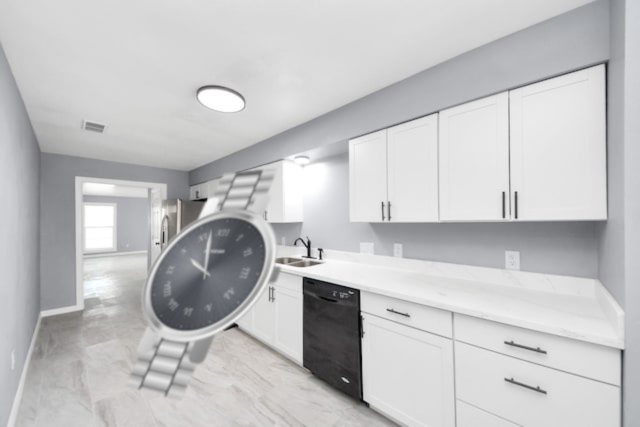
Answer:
9:57
